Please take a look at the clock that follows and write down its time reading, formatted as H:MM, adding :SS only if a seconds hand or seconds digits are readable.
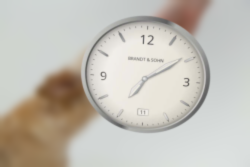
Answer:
7:09
